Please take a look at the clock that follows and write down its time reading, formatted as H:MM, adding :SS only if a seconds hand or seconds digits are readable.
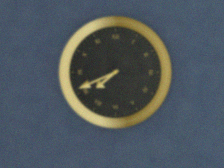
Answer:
7:41
